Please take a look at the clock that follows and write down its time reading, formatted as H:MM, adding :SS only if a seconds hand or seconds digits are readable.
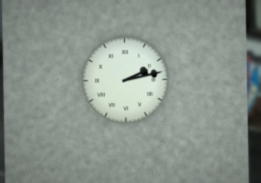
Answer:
2:13
